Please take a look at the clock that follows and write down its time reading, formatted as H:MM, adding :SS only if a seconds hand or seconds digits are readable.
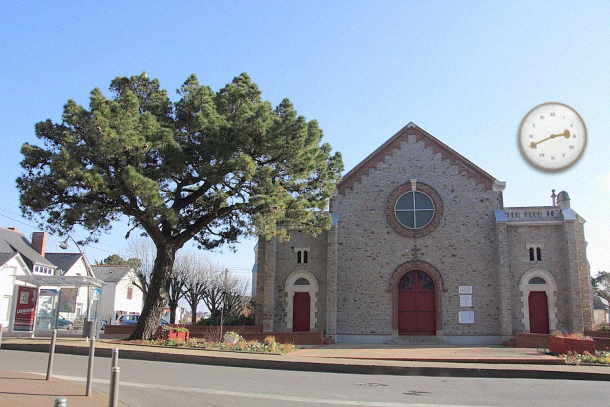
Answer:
2:41
